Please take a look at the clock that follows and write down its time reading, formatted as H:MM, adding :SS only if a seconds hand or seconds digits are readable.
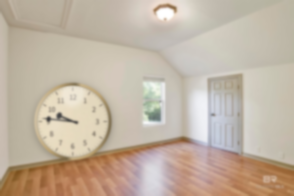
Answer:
9:46
